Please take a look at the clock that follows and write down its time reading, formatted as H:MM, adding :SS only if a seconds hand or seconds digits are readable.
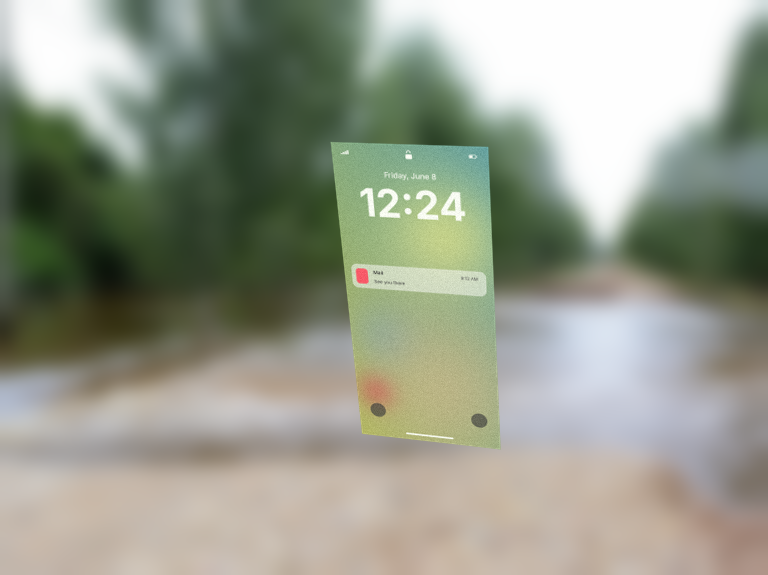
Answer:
12:24
